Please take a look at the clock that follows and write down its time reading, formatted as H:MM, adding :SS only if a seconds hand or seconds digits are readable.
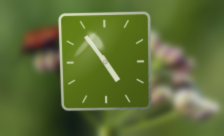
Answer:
4:54
